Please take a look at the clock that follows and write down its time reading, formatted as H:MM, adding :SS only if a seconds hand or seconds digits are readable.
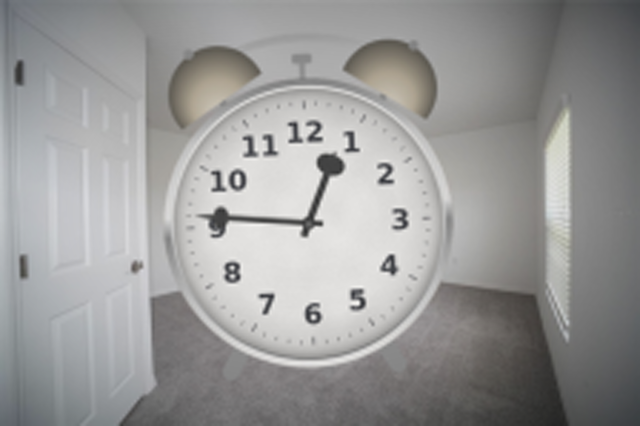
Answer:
12:46
